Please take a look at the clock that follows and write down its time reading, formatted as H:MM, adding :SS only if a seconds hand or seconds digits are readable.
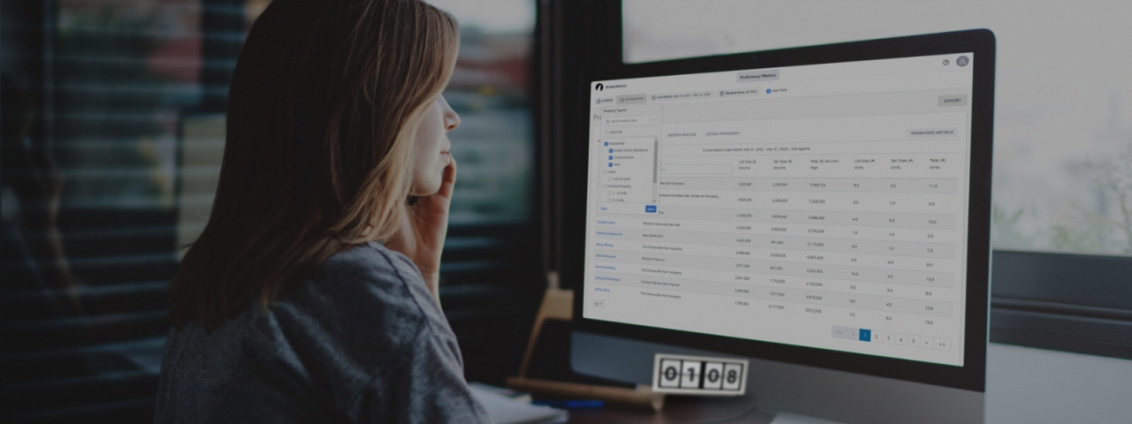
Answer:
1:08
